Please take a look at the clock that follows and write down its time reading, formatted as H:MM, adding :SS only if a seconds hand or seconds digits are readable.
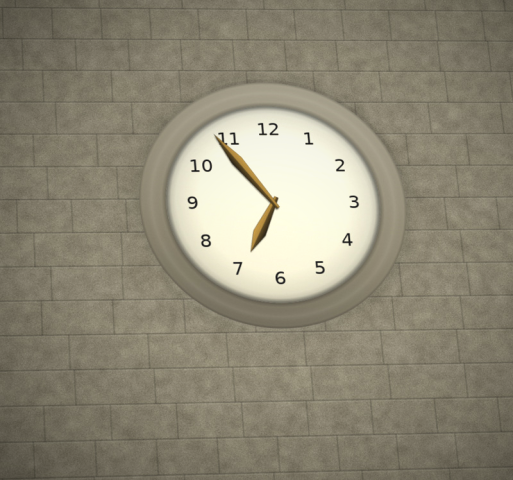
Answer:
6:54
